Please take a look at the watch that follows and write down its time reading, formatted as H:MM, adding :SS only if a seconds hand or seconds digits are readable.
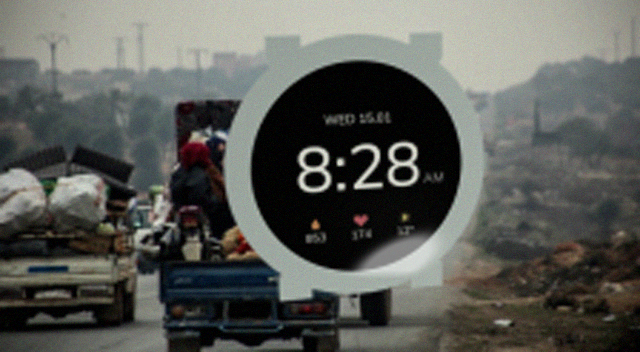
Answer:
8:28
